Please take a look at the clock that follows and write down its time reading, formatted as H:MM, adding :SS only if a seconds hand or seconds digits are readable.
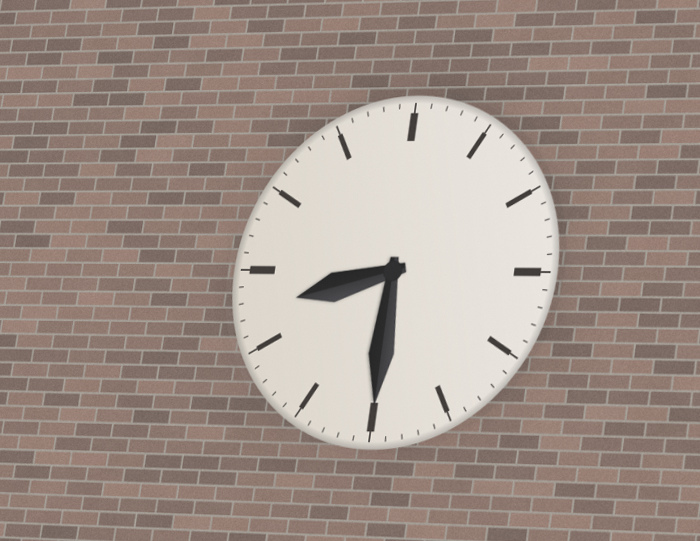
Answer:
8:30
